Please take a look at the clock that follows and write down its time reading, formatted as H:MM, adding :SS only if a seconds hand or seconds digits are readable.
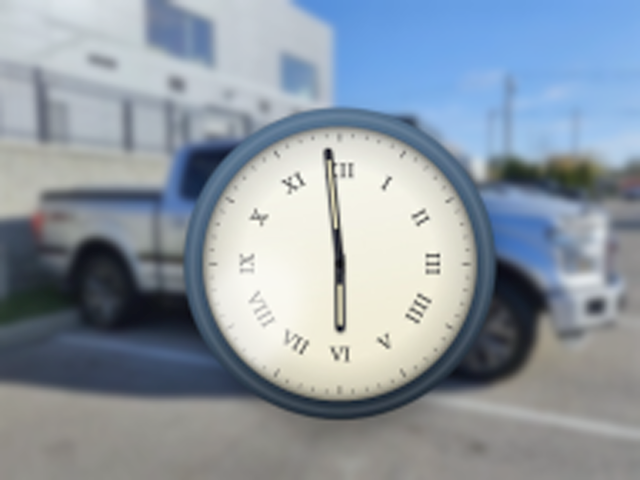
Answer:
5:59
